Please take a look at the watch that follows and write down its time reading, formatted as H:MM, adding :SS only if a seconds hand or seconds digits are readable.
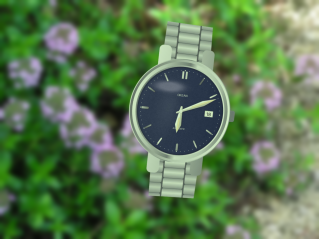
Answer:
6:11
